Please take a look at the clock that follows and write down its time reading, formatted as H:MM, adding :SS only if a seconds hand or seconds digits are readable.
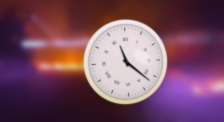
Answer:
11:22
